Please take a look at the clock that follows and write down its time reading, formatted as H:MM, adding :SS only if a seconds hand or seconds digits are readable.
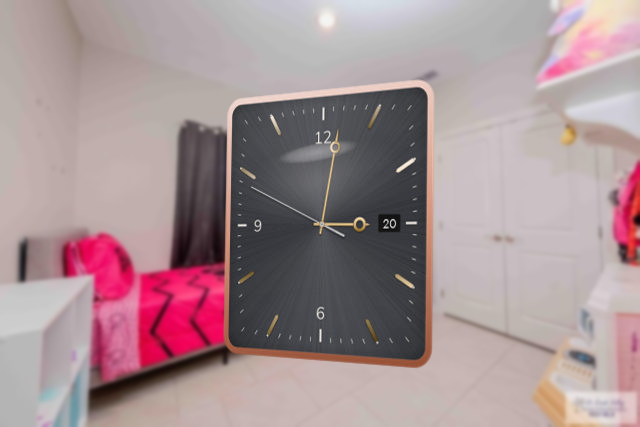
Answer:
3:01:49
